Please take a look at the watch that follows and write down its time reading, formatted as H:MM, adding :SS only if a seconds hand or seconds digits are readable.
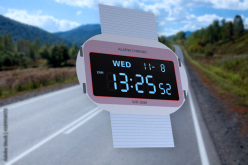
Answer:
13:25:52
